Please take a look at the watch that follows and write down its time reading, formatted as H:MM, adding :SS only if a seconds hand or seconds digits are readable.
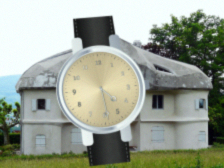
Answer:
4:29
